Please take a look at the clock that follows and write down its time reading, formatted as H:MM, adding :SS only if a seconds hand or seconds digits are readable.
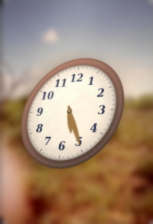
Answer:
5:25
